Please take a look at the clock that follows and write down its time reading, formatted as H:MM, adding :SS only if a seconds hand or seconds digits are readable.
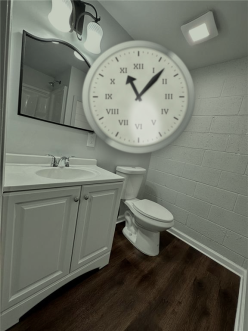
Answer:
11:07
